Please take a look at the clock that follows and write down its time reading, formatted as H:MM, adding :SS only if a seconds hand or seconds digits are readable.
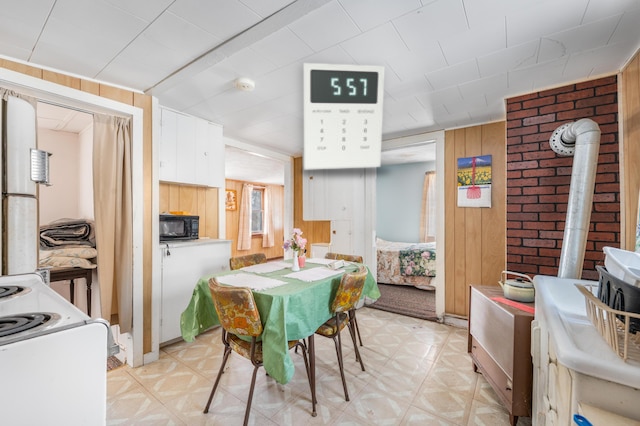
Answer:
5:57
